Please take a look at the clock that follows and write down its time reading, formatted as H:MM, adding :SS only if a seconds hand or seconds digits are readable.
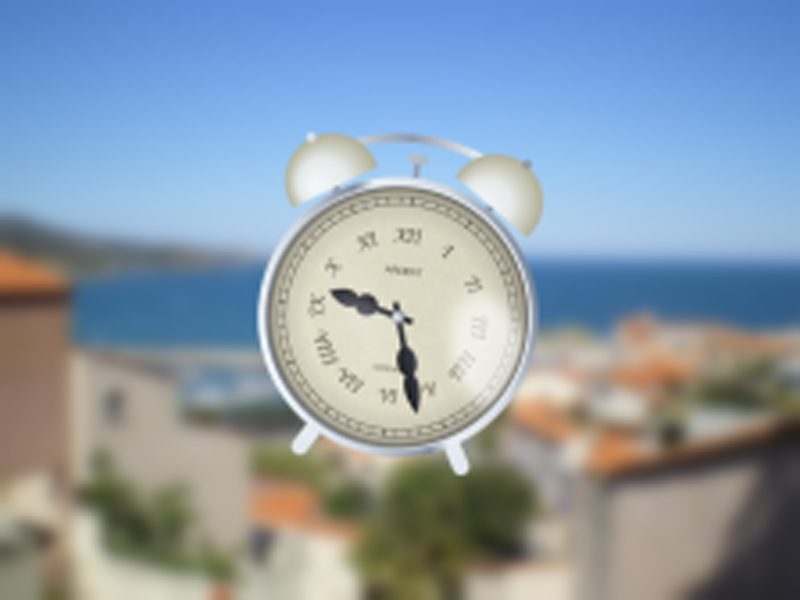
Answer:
9:27
